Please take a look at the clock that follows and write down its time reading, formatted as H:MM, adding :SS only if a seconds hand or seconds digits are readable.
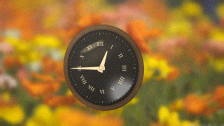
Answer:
12:45
